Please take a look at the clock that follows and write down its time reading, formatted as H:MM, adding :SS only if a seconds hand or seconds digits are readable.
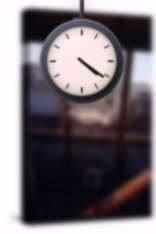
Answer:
4:21
